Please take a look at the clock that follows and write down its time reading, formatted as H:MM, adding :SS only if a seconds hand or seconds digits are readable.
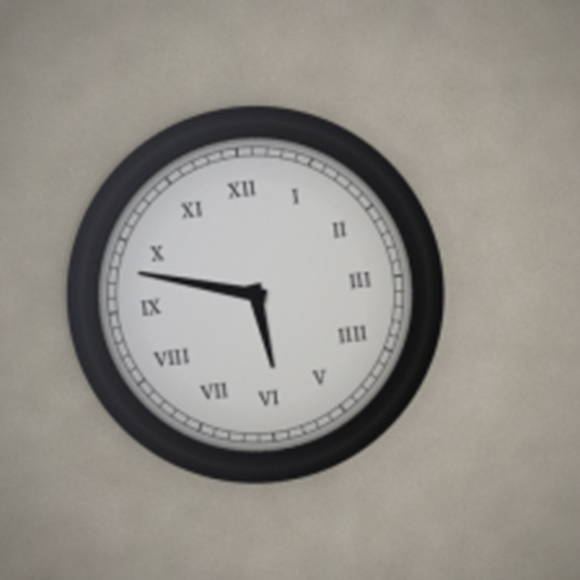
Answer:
5:48
